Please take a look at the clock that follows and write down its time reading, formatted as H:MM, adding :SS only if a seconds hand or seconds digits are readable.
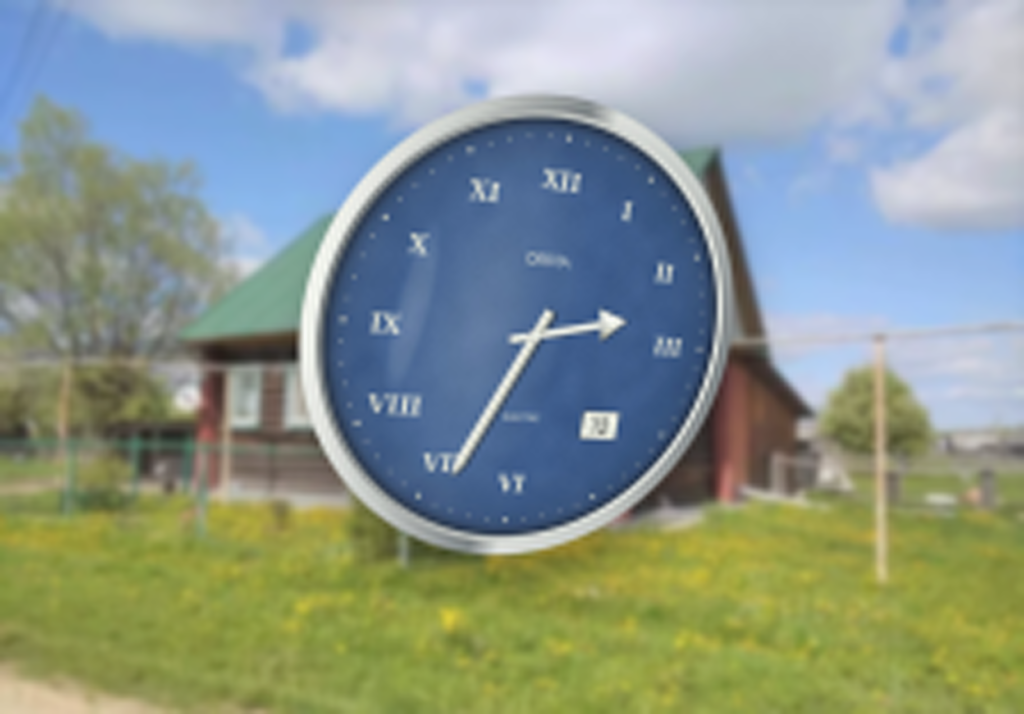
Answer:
2:34
